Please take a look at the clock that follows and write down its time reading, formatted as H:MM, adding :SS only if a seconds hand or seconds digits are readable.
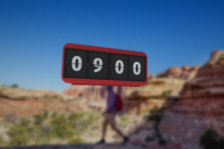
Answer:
9:00
